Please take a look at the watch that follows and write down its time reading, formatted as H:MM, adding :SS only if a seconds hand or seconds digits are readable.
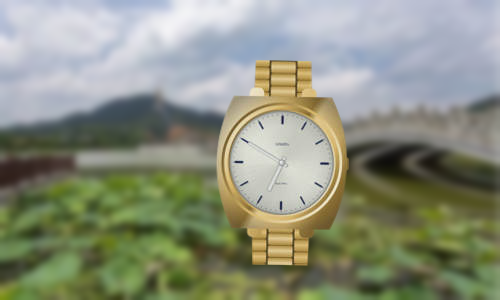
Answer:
6:50
